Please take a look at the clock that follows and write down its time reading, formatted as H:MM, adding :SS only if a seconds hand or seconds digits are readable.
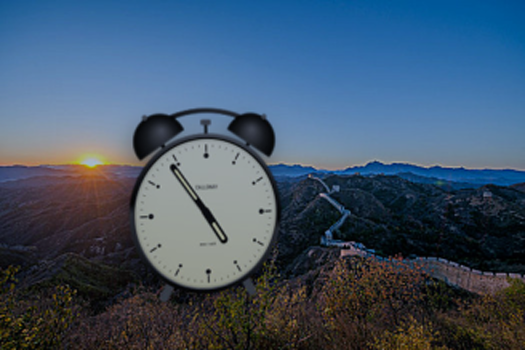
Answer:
4:54
